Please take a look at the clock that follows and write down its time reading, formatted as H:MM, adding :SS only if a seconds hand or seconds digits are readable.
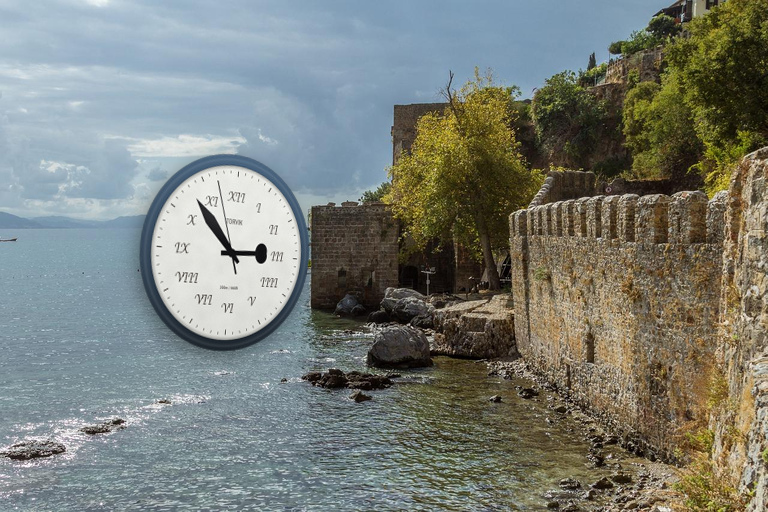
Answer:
2:52:57
